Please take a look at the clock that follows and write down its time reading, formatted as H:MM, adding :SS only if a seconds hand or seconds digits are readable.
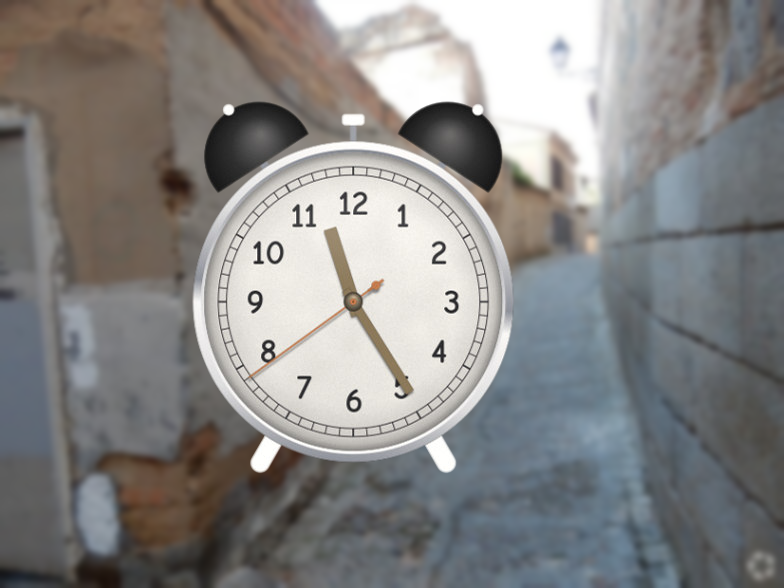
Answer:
11:24:39
